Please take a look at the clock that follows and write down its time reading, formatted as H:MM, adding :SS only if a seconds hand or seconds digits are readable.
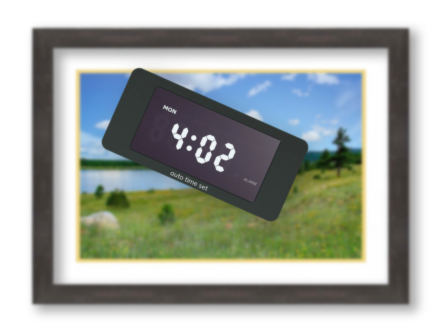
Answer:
4:02
